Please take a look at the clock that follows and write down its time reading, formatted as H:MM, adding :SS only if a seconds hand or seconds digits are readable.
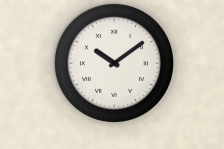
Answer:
10:09
